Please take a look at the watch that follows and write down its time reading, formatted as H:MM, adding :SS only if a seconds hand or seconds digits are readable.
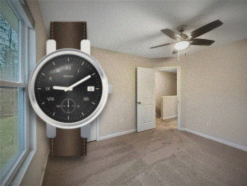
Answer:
9:10
